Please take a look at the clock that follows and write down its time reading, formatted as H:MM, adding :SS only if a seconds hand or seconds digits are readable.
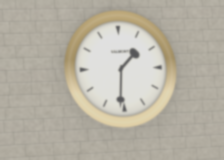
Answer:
1:31
